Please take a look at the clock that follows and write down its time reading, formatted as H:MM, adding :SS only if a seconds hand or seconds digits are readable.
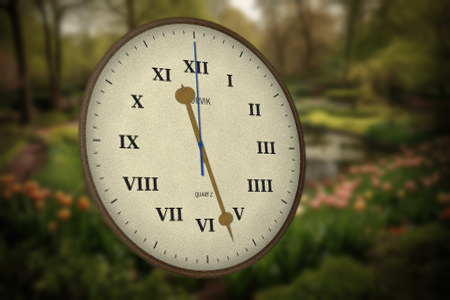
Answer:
11:27:00
